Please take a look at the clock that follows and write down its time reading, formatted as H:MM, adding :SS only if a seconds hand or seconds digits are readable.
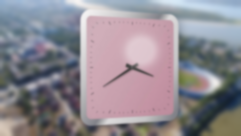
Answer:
3:40
